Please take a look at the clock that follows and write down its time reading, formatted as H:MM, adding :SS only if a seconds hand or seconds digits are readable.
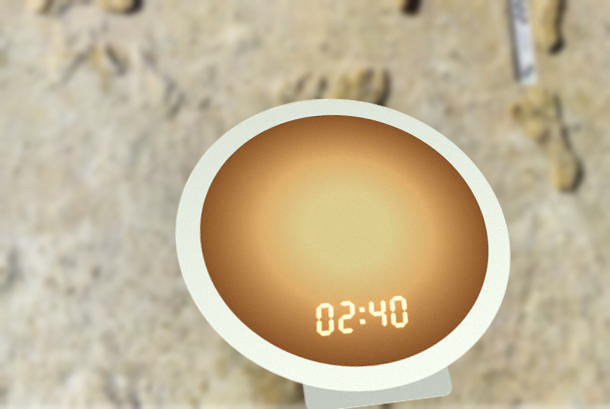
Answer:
2:40
